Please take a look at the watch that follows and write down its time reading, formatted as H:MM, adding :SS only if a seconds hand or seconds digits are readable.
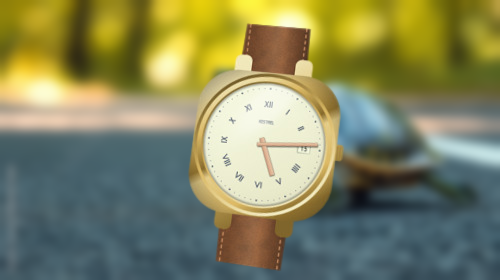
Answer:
5:14
